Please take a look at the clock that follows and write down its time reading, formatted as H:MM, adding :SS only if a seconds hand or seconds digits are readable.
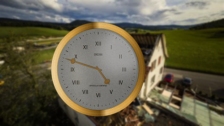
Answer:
4:48
